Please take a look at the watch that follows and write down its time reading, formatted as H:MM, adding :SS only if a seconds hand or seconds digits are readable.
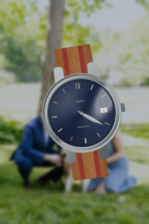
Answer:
4:21
